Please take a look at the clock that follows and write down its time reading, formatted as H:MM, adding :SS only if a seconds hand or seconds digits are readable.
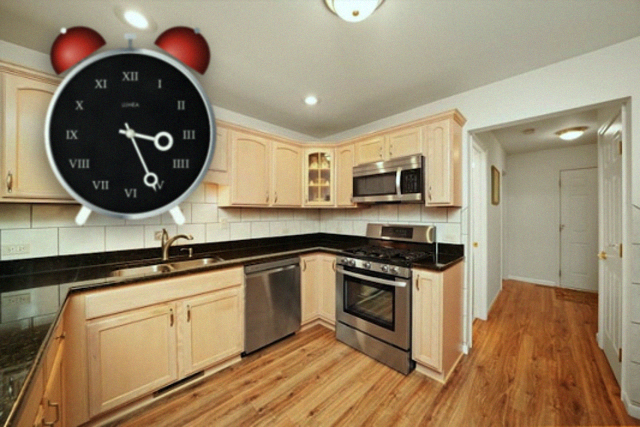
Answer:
3:26
